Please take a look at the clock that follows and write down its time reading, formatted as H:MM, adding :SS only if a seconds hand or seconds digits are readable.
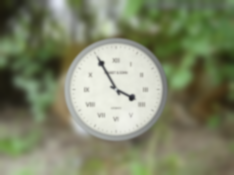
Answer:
3:55
